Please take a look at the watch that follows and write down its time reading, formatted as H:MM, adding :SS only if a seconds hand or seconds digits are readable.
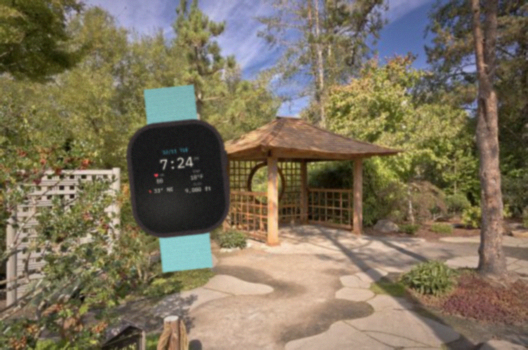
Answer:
7:24
